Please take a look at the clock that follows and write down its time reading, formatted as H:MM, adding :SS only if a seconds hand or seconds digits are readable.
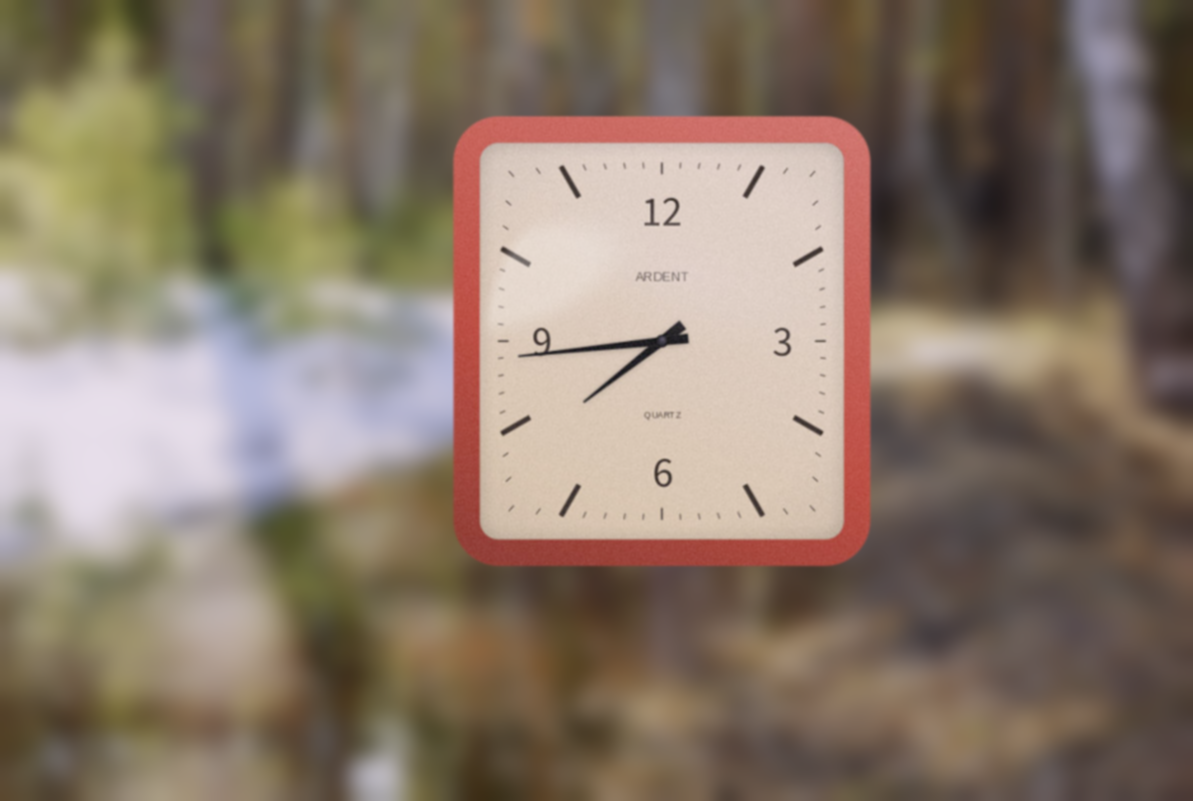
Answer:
7:44
